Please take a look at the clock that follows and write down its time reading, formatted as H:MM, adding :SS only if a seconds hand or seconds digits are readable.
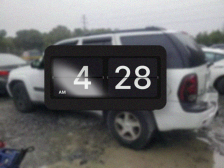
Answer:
4:28
